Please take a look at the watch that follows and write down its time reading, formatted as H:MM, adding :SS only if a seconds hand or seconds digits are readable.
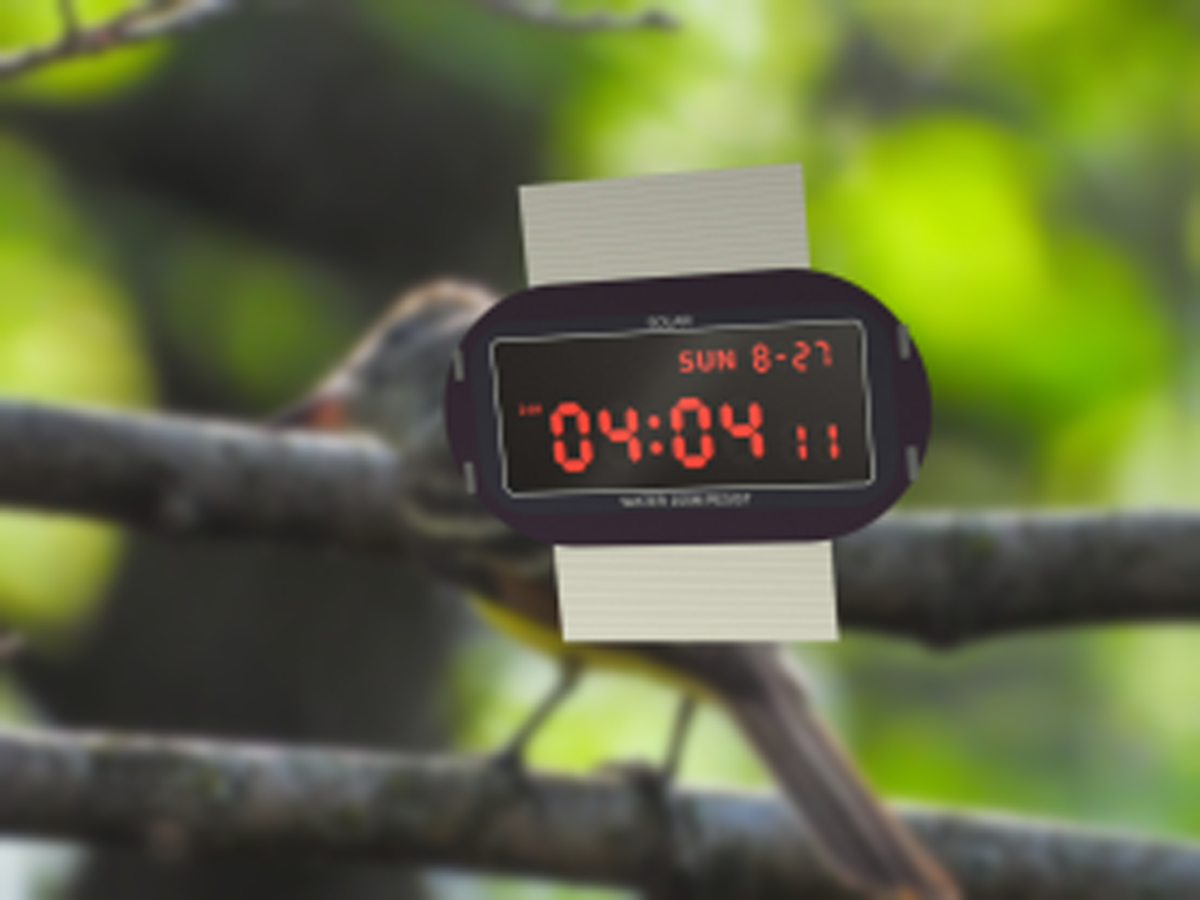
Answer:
4:04:11
